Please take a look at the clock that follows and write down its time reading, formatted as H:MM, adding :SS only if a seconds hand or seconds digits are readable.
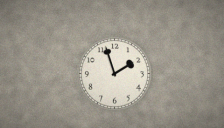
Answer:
1:57
